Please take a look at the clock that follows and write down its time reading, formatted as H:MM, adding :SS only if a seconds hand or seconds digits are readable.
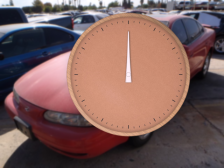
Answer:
12:00
